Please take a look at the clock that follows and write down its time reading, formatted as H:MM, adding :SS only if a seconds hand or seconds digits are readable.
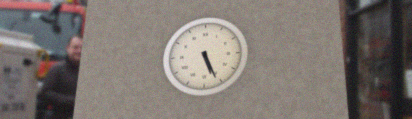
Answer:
5:26
